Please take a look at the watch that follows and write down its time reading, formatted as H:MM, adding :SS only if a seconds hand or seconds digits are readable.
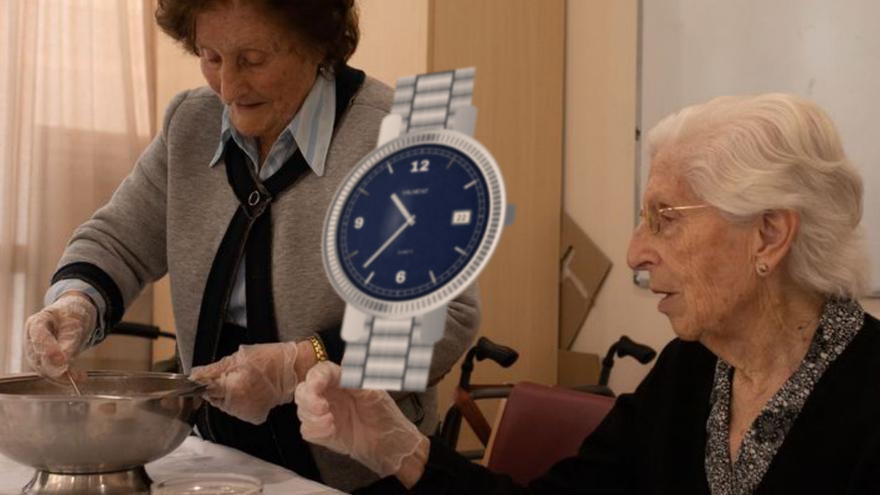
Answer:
10:37
